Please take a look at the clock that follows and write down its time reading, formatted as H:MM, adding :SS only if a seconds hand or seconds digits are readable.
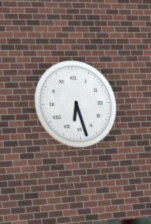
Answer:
6:28
